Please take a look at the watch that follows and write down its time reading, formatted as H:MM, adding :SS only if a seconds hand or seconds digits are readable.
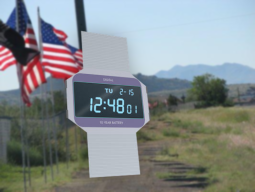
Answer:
12:48:01
